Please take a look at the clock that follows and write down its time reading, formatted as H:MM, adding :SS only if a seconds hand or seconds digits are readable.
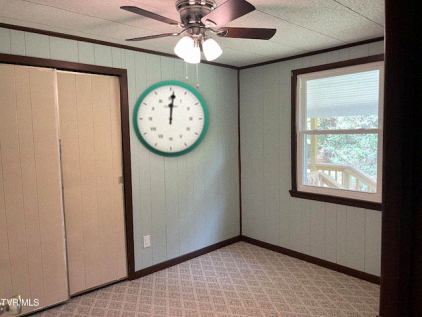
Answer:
12:01
